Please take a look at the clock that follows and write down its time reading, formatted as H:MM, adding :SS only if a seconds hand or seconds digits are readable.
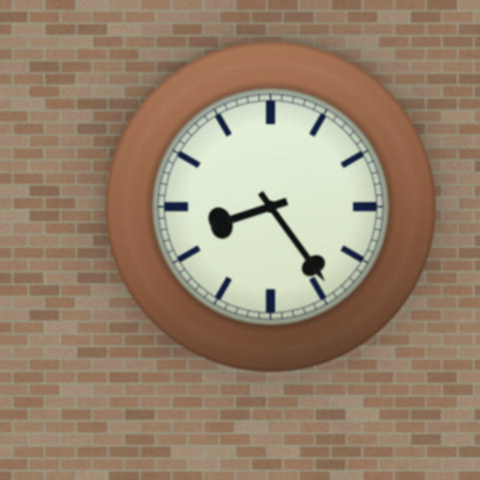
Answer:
8:24
